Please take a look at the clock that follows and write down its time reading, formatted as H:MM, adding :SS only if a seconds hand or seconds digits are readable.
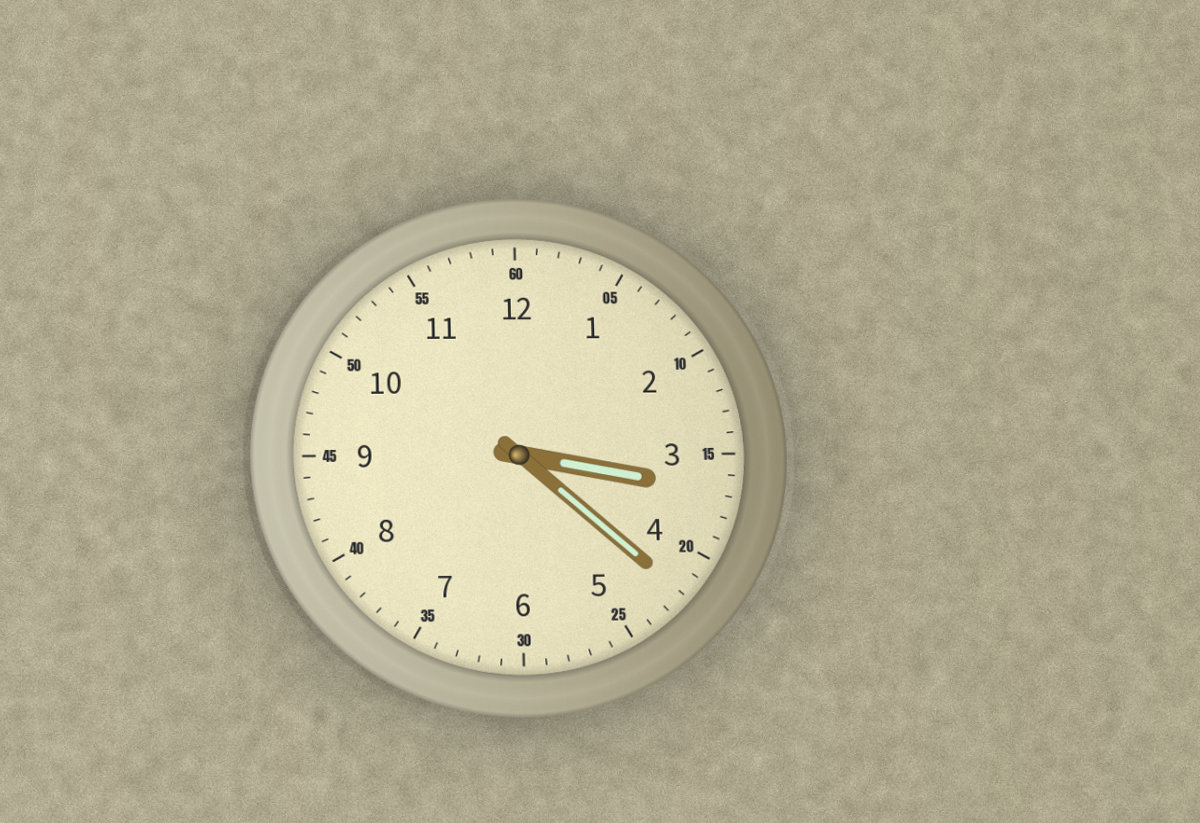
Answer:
3:22
